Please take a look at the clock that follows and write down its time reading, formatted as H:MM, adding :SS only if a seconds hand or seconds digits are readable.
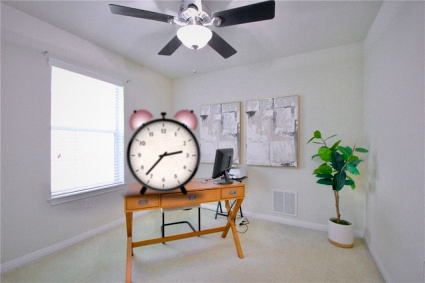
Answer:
2:37
